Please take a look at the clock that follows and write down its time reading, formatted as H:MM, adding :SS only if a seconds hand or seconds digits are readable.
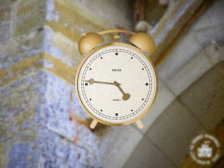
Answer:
4:46
